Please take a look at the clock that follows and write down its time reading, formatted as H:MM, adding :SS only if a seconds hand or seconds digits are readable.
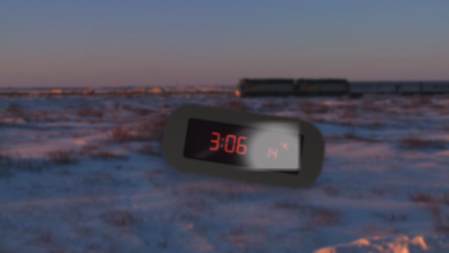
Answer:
3:06
